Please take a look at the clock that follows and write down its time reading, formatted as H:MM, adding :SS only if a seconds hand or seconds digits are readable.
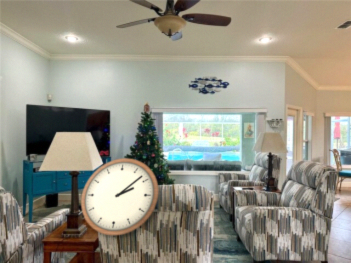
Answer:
2:08
